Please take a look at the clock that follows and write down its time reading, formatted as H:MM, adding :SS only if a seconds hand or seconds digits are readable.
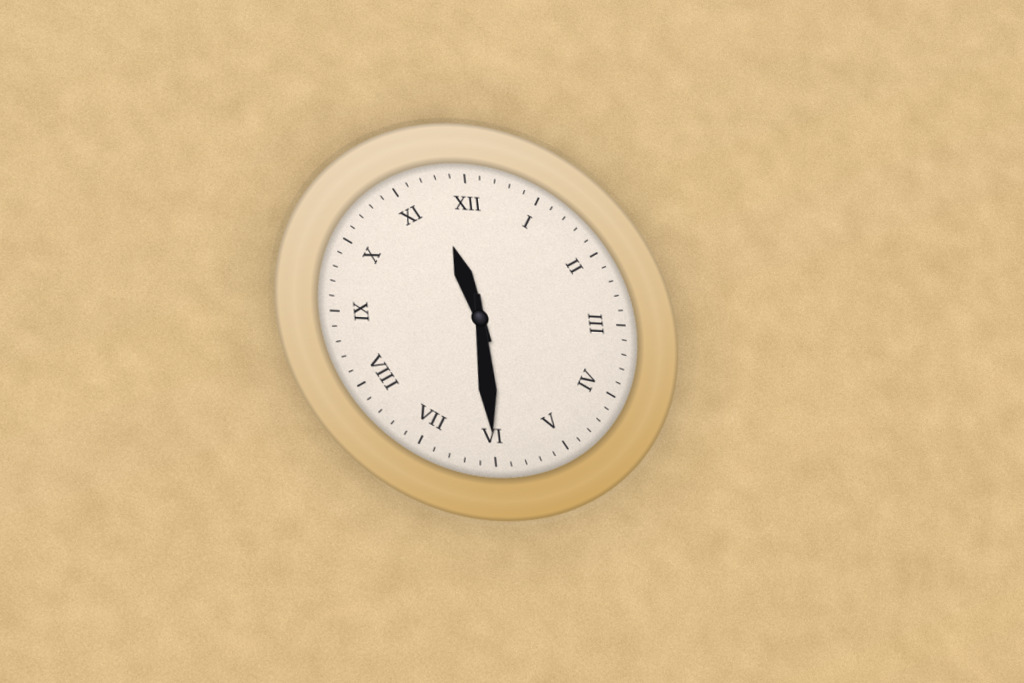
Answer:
11:30
